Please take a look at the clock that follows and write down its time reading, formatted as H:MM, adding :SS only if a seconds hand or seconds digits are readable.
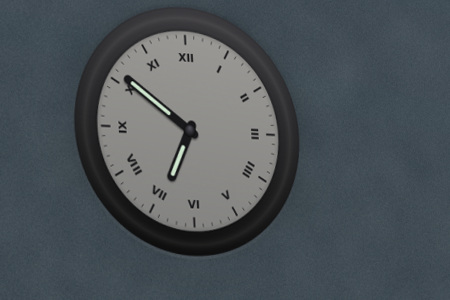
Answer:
6:51
